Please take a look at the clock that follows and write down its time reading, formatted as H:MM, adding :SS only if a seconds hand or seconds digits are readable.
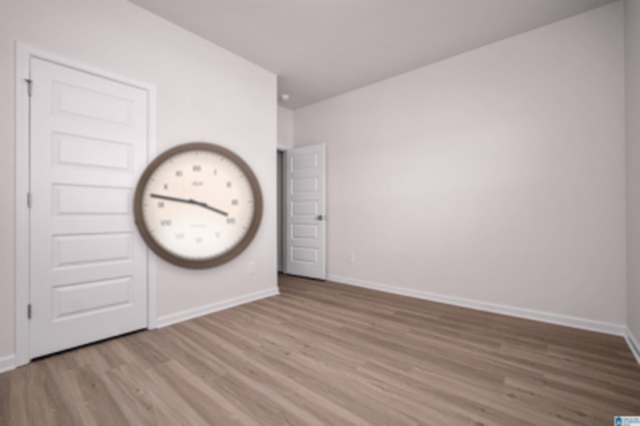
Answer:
3:47
